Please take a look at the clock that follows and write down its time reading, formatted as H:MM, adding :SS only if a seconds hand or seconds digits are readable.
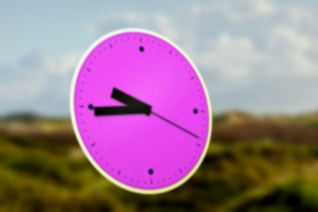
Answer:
9:44:19
